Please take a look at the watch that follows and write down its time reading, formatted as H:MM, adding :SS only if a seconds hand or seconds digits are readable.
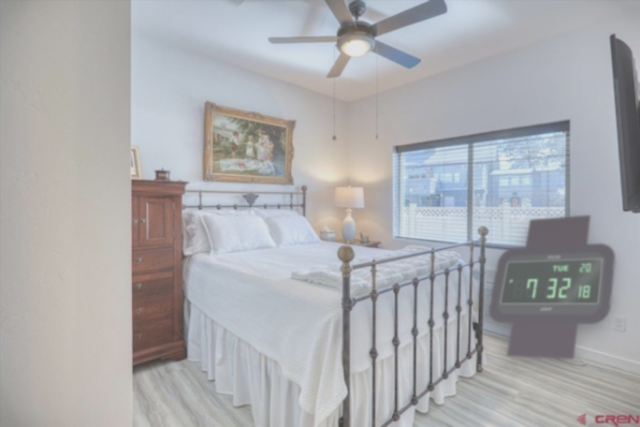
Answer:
7:32:18
